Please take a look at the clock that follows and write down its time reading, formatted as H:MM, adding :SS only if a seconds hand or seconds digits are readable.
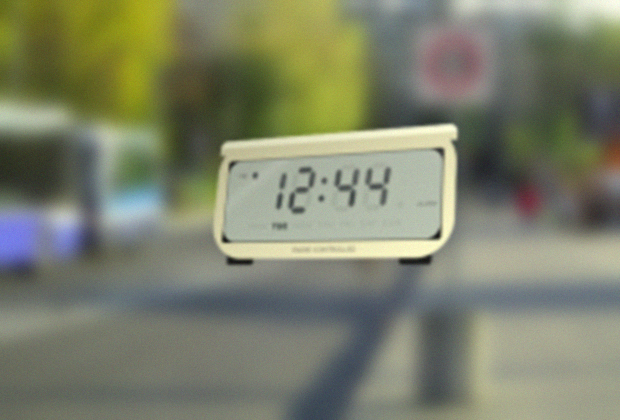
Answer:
12:44
